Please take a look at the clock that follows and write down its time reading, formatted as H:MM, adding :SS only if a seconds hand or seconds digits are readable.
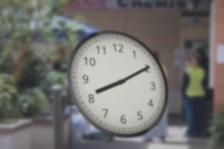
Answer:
8:10
